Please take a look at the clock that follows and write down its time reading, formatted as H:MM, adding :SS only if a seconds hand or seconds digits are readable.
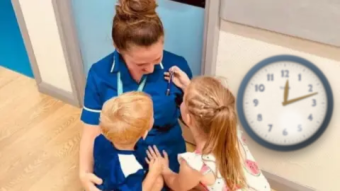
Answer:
12:12
